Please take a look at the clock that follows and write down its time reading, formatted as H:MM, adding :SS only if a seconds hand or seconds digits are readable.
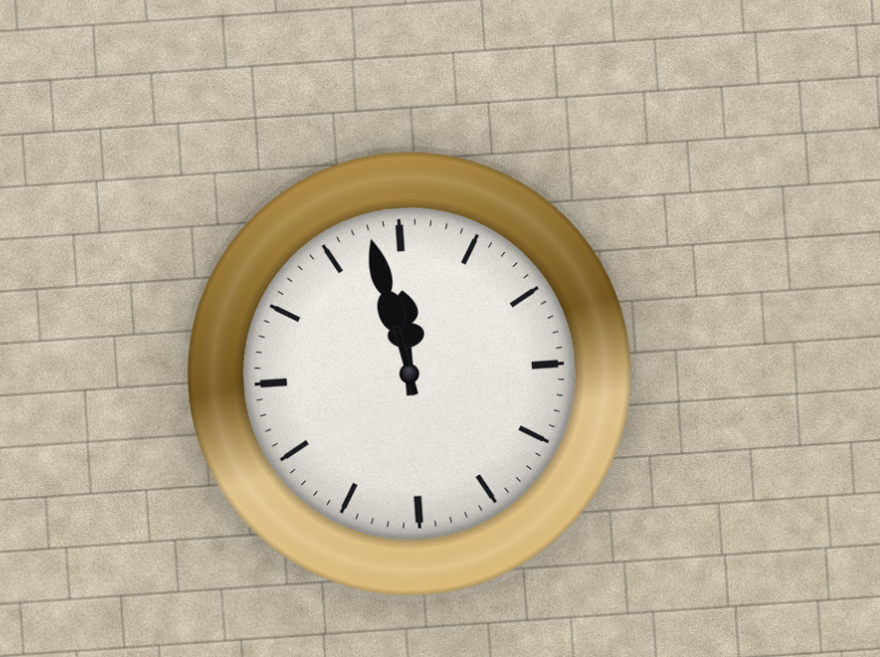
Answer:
11:58
